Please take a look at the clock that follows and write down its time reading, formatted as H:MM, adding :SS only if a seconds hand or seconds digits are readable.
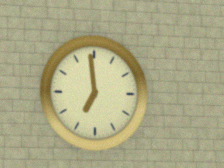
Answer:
6:59
